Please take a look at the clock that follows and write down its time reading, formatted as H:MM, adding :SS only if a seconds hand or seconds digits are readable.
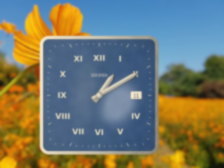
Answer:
1:10
